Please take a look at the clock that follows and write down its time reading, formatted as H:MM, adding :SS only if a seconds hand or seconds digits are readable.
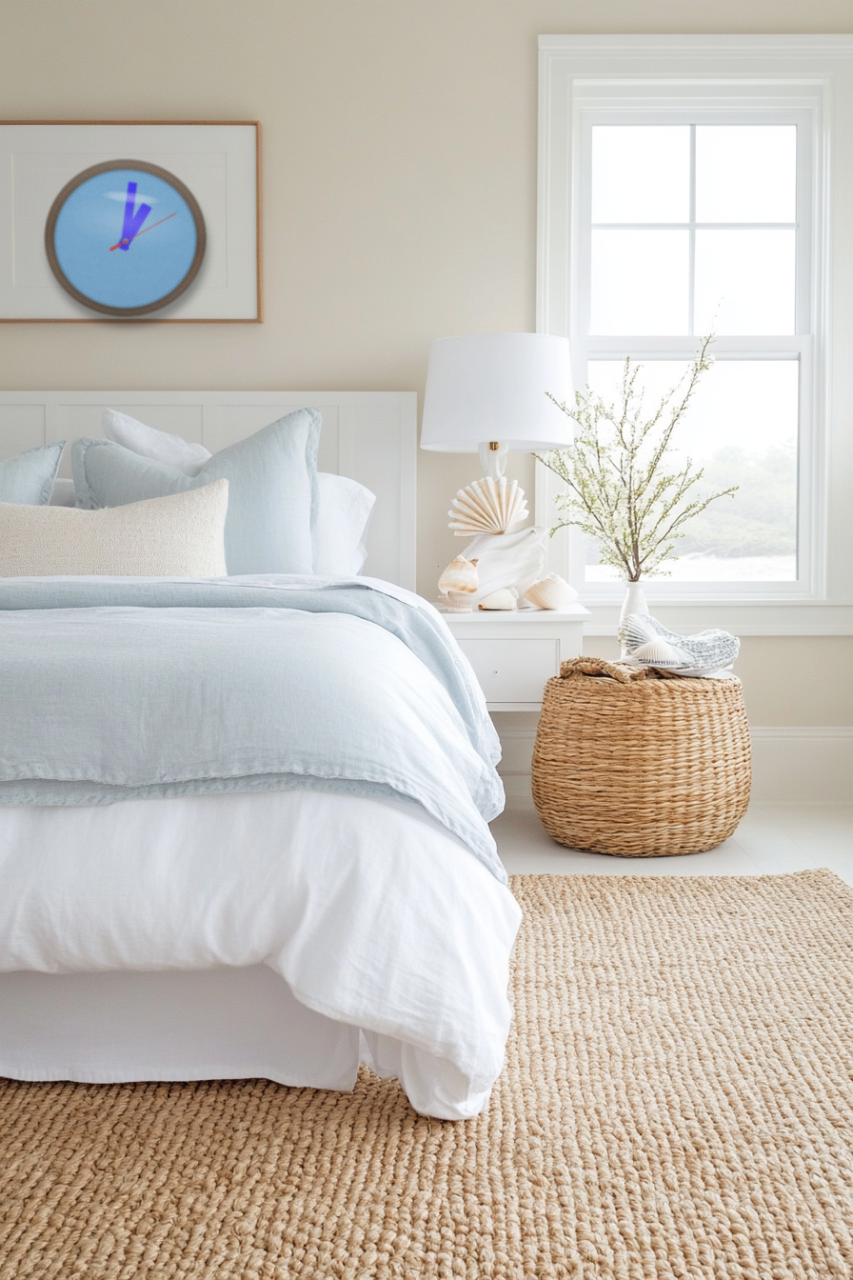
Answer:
1:01:10
